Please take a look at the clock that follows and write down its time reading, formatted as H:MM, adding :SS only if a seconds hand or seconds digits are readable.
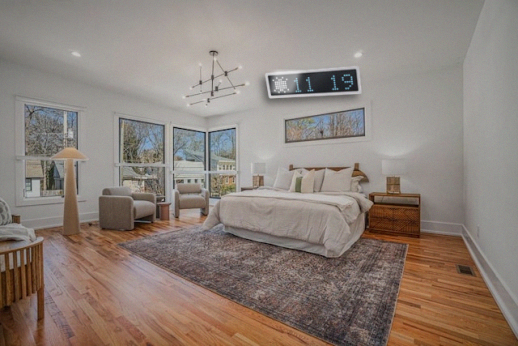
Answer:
11:19
